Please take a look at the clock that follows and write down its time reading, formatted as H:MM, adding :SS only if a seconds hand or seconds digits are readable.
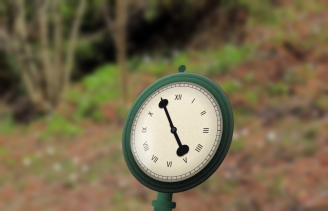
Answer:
4:55
